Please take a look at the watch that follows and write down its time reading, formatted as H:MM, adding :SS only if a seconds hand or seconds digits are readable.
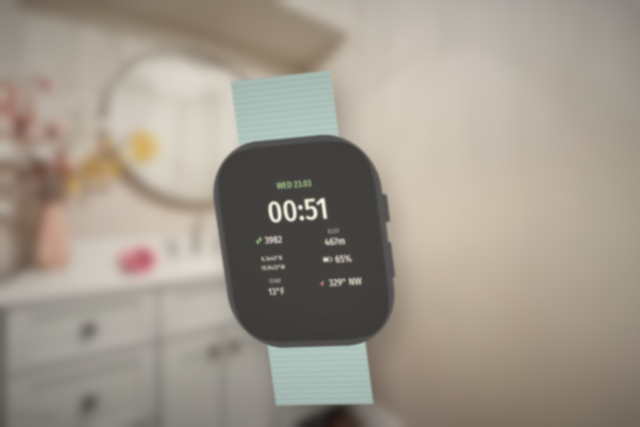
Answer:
0:51
